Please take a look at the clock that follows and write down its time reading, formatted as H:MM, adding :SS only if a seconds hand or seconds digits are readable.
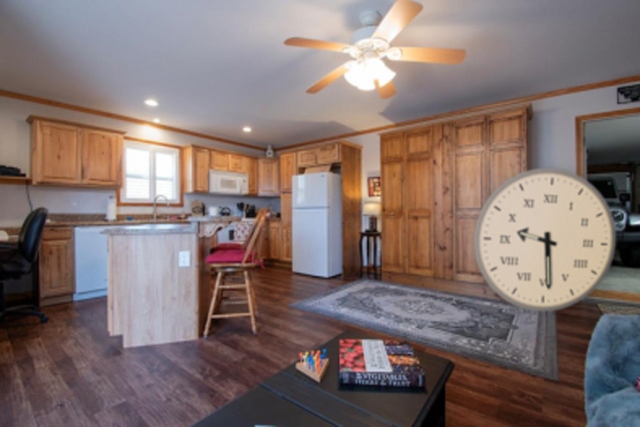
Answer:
9:29
